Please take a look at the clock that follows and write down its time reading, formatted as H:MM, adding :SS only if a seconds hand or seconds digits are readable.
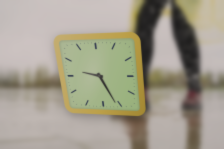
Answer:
9:26
